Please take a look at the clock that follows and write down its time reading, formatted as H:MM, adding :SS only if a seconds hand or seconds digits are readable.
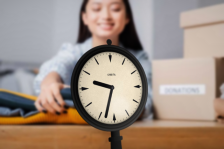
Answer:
9:33
